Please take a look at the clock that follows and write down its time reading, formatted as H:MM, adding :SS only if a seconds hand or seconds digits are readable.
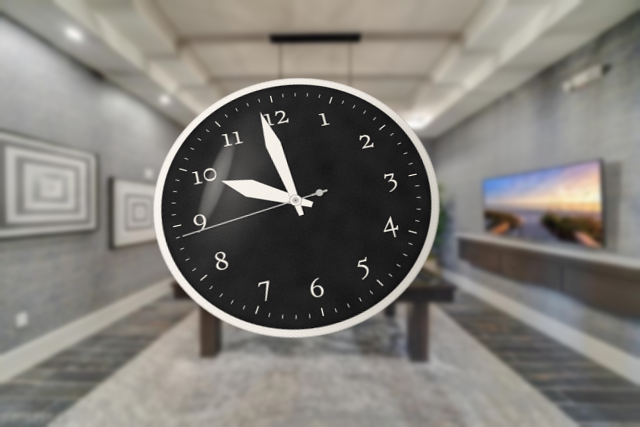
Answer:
9:58:44
